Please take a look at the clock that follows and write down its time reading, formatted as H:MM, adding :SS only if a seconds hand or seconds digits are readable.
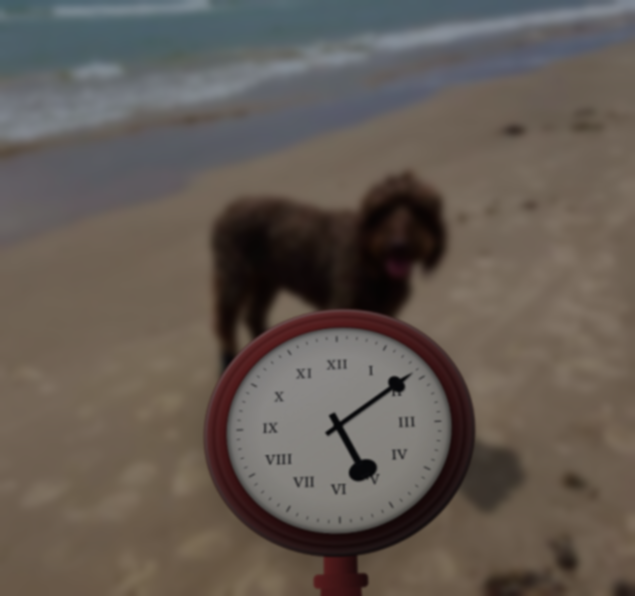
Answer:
5:09
